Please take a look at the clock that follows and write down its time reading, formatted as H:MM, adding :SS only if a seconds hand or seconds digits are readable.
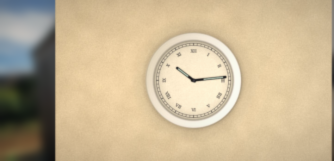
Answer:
10:14
